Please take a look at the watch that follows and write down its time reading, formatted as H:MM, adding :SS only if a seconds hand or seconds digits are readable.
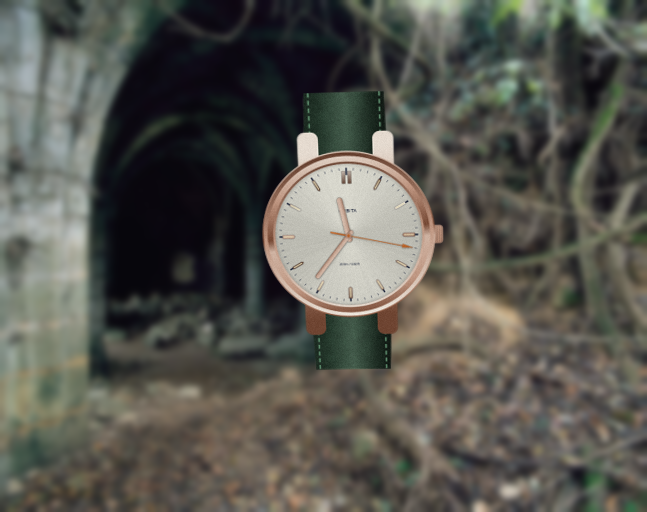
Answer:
11:36:17
